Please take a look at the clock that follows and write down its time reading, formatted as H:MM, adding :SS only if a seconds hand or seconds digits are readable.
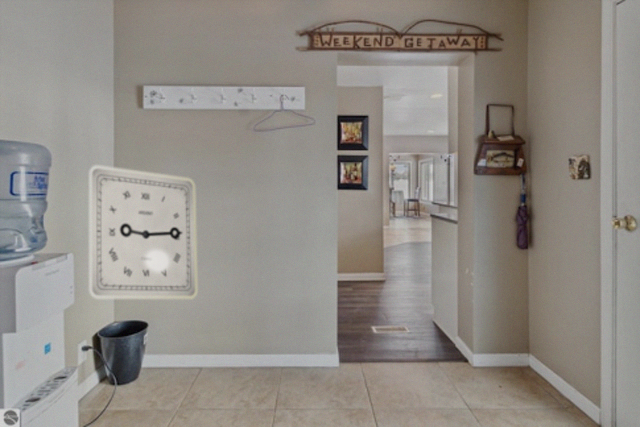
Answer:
9:14
